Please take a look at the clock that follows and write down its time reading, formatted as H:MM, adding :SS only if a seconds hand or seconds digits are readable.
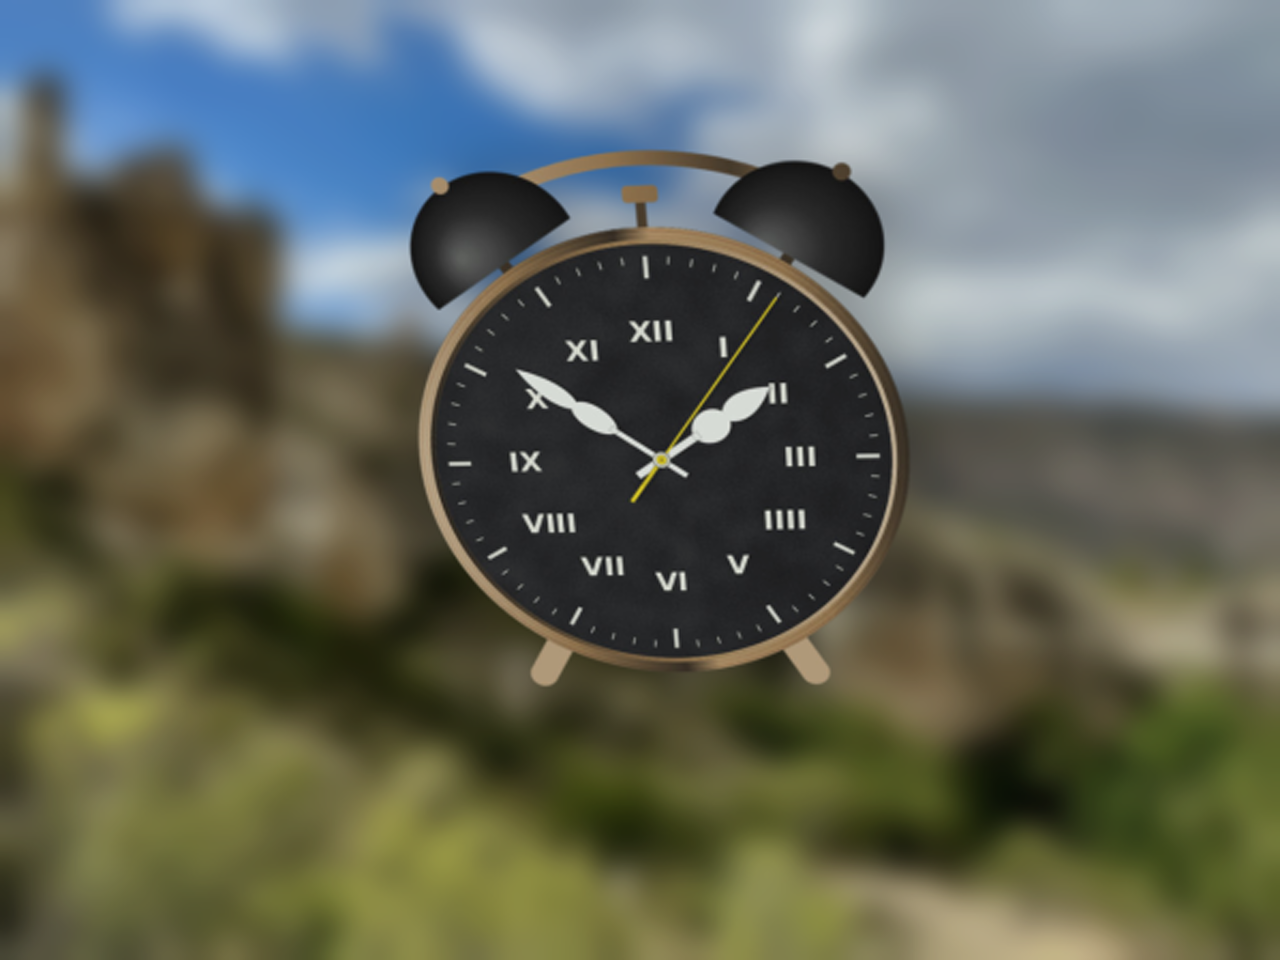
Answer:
1:51:06
